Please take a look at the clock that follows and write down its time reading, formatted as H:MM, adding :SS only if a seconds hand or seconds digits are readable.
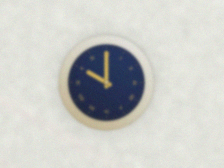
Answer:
10:00
